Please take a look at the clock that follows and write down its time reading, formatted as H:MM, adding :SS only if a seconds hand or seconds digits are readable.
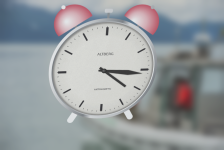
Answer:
4:16
